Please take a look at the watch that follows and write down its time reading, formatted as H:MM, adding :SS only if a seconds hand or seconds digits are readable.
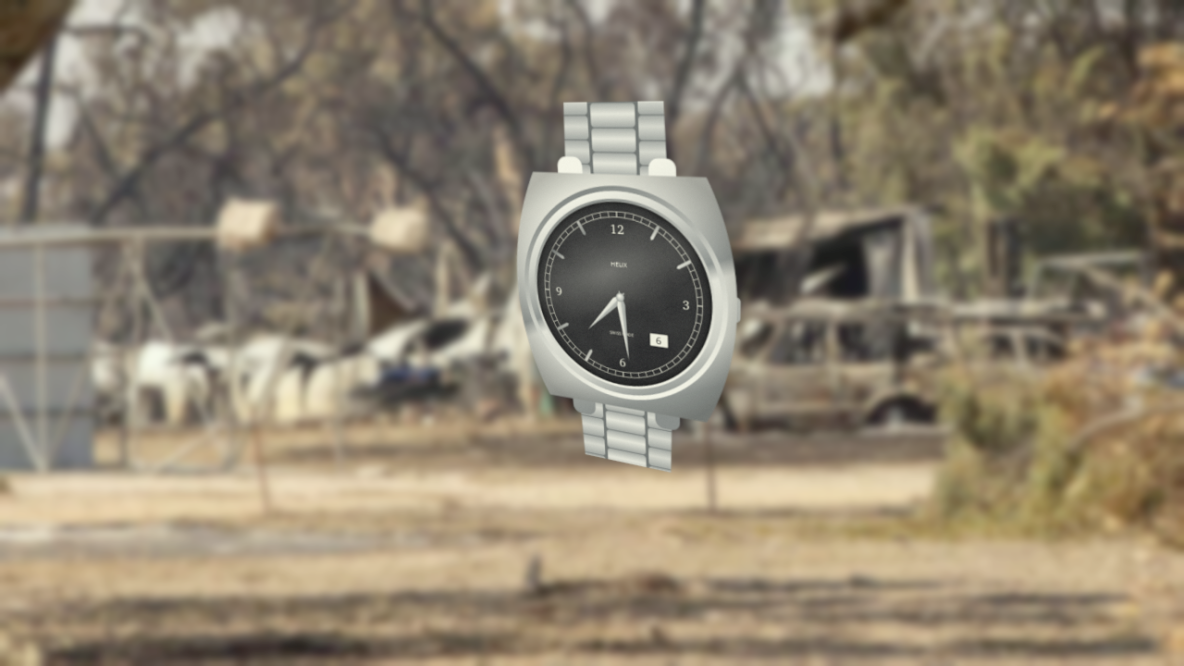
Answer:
7:29
